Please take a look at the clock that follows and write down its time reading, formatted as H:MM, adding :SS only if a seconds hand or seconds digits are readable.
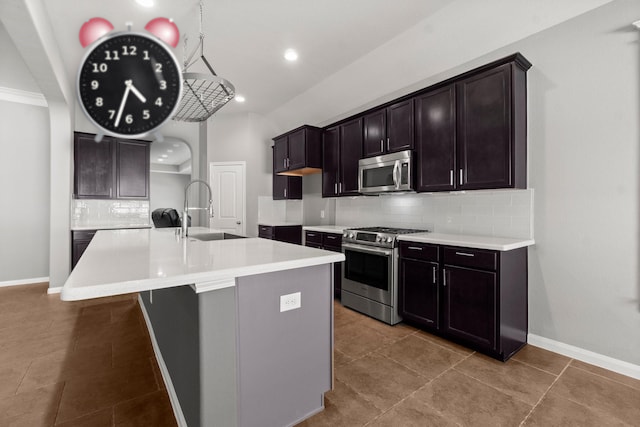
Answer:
4:33
